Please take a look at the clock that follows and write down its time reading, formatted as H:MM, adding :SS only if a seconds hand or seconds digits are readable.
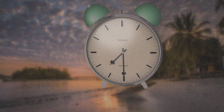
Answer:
7:30
